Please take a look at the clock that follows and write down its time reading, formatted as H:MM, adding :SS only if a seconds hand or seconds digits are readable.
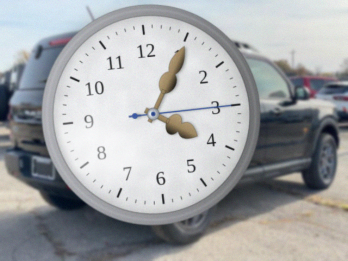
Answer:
4:05:15
